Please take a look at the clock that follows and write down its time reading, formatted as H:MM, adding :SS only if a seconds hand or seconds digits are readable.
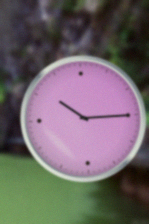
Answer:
10:15
